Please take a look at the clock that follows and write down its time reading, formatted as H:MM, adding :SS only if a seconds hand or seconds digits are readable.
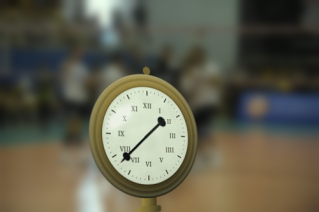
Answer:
1:38
